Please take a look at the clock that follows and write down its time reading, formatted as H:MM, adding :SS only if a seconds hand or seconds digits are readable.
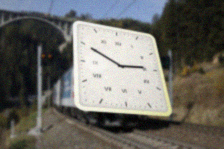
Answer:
2:50
